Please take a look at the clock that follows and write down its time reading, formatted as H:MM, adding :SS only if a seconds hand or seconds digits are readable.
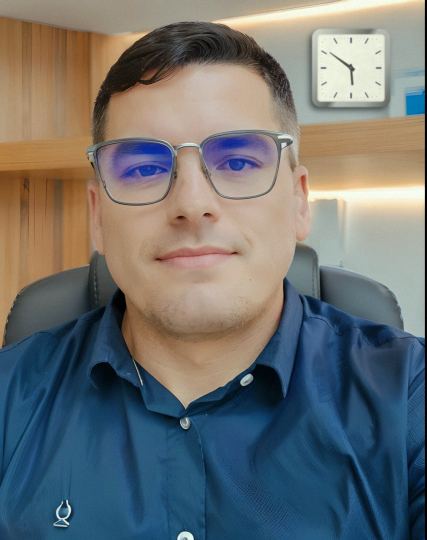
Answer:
5:51
